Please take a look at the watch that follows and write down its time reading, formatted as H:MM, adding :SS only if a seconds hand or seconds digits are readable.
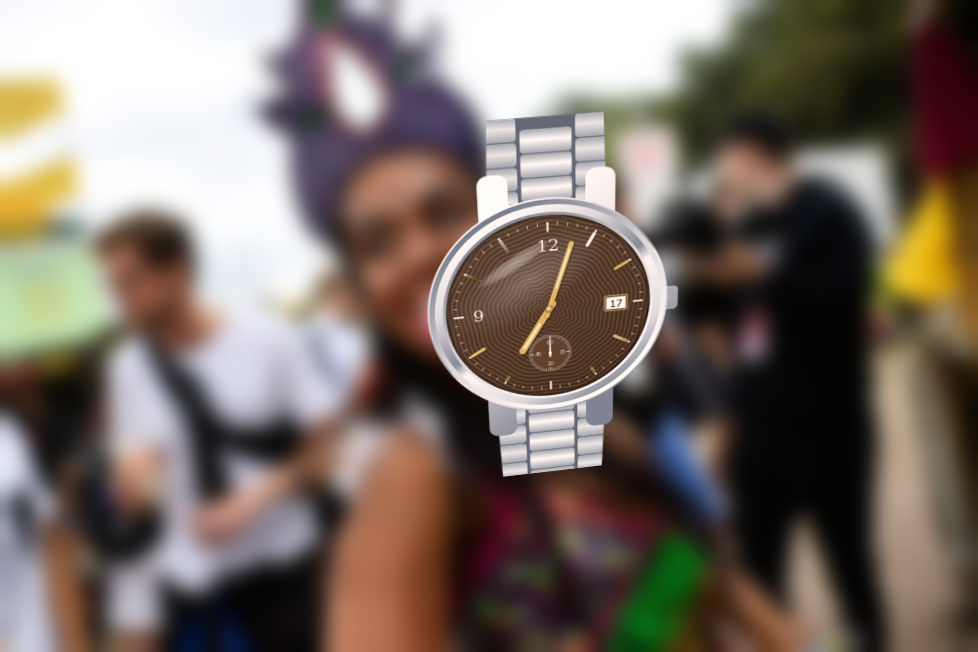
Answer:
7:03
